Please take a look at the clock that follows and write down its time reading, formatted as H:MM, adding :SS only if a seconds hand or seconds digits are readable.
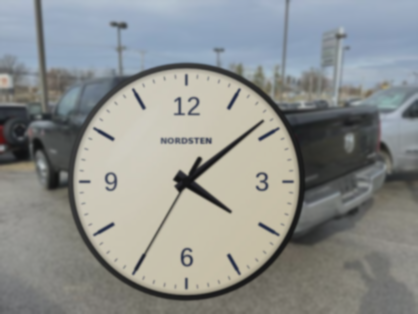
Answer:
4:08:35
